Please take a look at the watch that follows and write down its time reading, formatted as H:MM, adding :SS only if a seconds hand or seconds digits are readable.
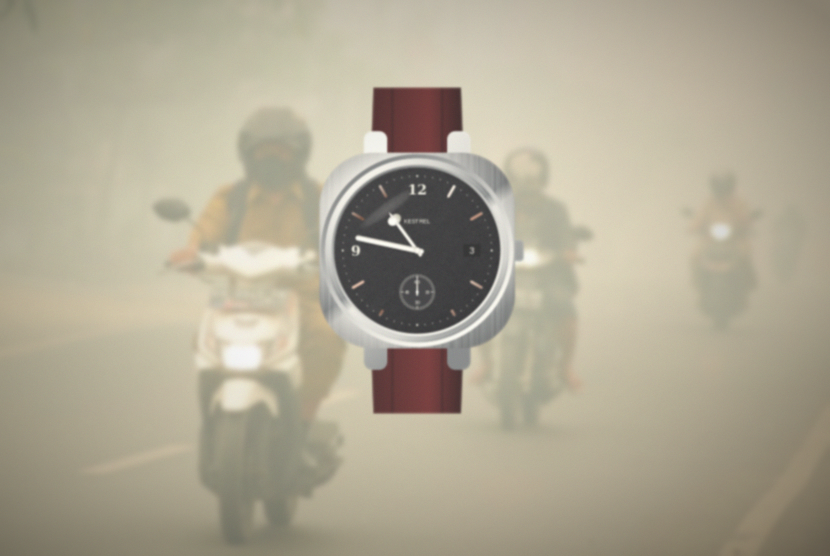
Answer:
10:47
